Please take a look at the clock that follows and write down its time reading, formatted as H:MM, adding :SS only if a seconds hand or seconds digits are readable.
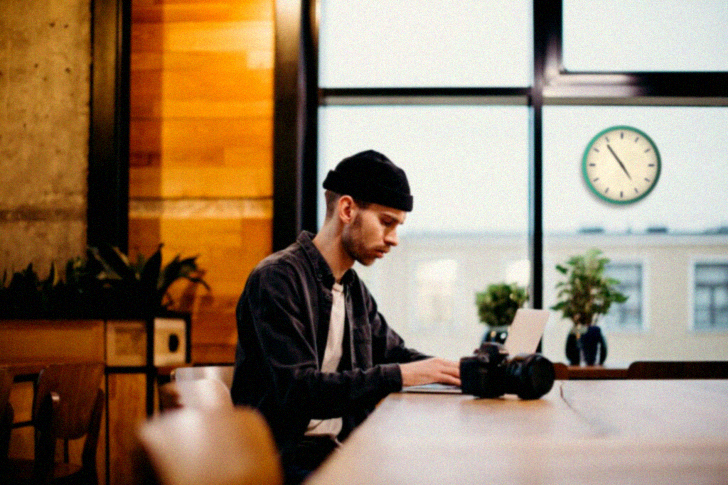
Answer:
4:54
